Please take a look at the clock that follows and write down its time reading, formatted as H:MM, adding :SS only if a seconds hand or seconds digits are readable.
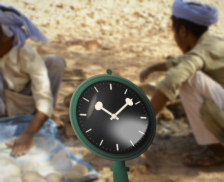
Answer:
10:08
